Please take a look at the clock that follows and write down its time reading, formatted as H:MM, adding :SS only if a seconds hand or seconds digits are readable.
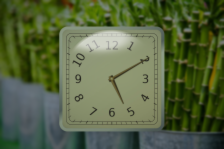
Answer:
5:10
